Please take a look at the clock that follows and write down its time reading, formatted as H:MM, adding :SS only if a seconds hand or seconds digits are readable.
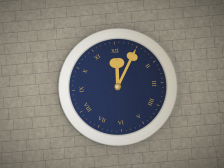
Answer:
12:05
